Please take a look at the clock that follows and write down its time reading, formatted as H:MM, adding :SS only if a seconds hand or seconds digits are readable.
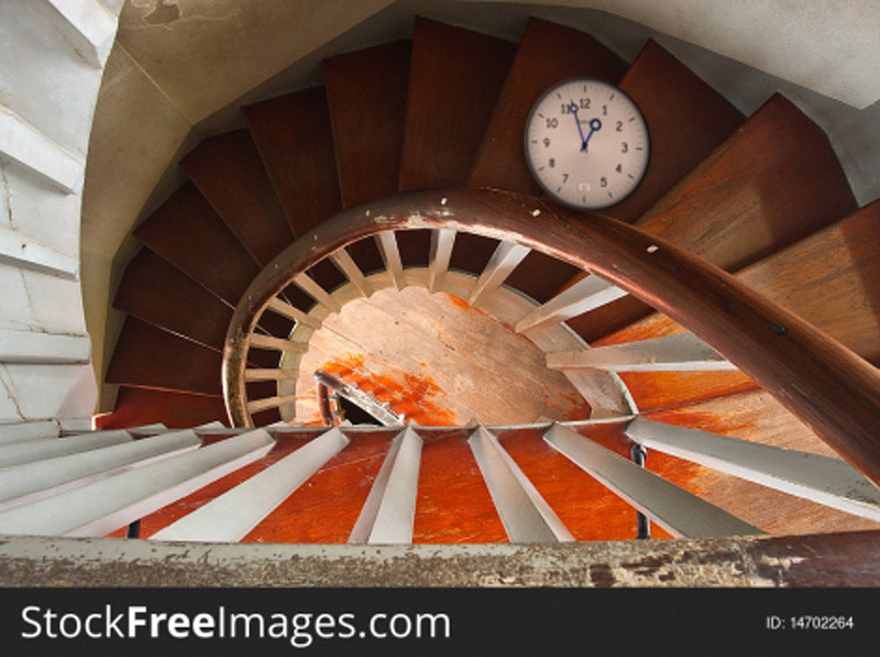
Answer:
12:57
